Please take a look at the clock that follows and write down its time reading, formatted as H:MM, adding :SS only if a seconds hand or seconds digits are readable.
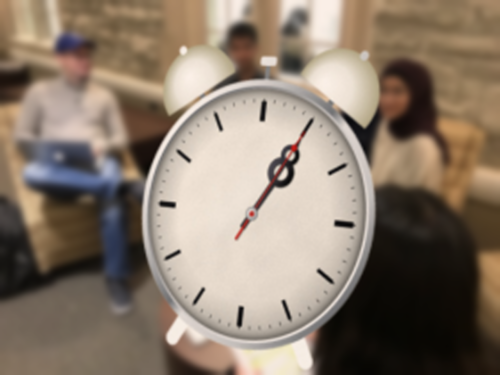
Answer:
1:05:05
